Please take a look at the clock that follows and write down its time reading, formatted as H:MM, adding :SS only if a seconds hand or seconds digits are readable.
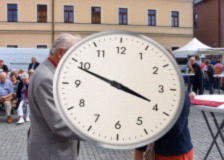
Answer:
3:49
